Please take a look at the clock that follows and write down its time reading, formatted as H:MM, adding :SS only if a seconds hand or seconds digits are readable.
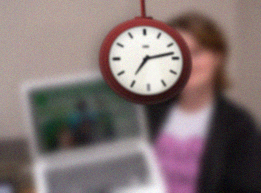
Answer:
7:13
